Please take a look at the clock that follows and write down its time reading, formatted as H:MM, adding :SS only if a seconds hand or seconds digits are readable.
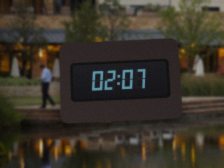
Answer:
2:07
